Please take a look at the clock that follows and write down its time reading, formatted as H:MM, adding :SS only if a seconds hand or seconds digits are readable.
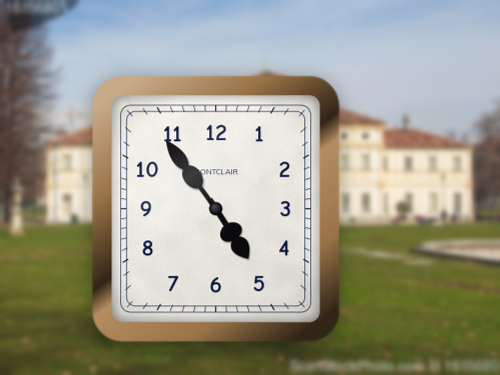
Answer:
4:54
